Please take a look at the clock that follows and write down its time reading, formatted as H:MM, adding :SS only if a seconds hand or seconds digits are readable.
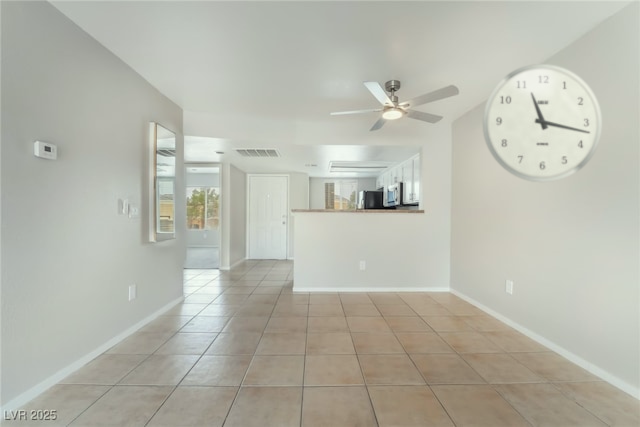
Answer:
11:17
